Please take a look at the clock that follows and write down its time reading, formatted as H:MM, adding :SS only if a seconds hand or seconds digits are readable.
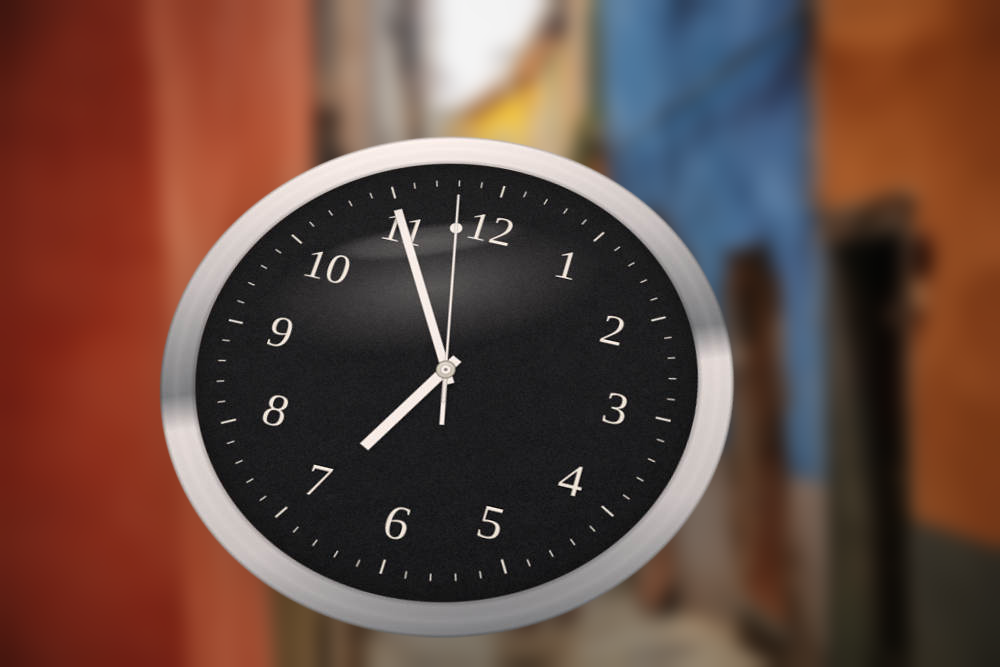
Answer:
6:54:58
